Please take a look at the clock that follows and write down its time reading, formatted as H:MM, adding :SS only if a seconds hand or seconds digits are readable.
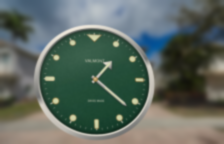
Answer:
1:22
